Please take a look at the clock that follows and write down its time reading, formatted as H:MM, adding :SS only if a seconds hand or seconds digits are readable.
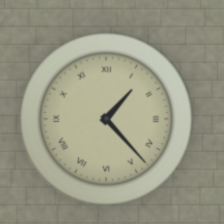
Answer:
1:23
